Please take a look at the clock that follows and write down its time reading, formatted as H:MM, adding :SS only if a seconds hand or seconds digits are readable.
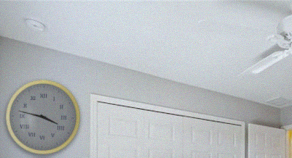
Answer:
3:47
